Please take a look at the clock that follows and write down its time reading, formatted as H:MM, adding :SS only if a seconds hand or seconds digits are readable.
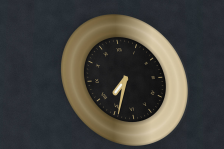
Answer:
7:34
